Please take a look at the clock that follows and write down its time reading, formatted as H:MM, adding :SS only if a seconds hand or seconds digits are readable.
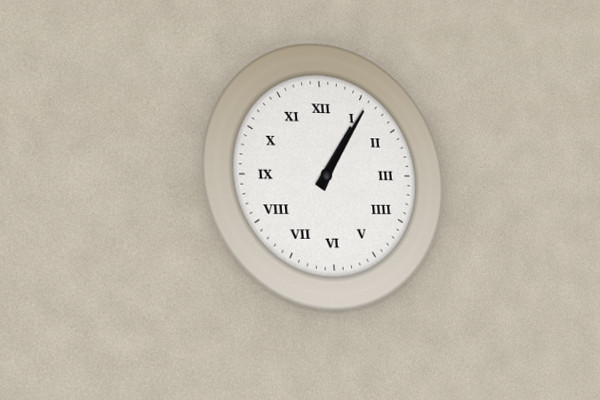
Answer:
1:06
